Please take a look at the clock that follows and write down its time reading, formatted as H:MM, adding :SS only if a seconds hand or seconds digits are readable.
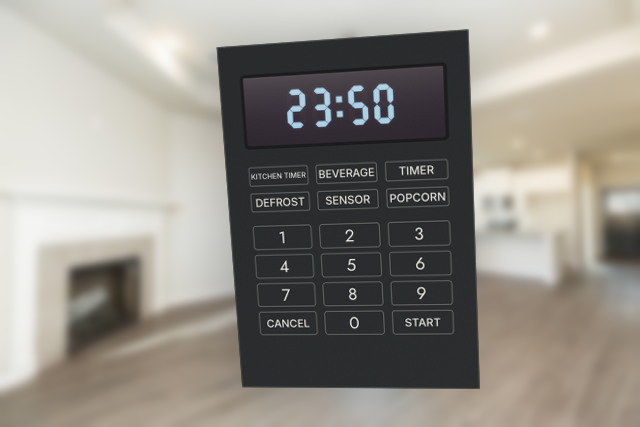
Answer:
23:50
